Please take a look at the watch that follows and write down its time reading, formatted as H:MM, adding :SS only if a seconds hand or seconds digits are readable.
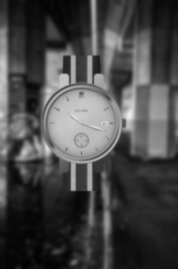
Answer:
10:18
